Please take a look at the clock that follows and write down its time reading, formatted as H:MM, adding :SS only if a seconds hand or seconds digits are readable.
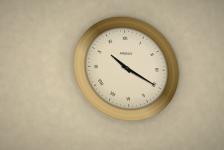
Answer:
10:20
